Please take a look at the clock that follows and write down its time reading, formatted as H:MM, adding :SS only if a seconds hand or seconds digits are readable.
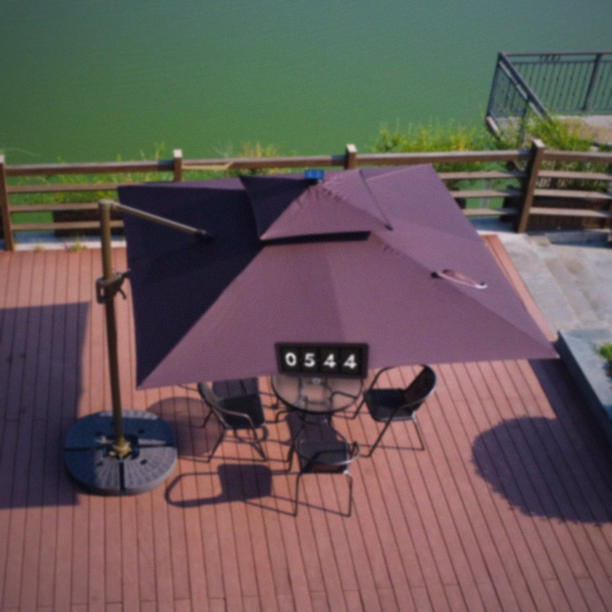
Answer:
5:44
